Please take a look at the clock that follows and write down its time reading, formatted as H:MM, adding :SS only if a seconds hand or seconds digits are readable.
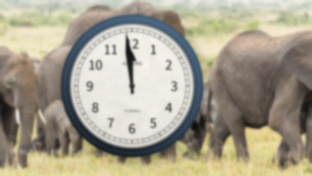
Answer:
11:59
